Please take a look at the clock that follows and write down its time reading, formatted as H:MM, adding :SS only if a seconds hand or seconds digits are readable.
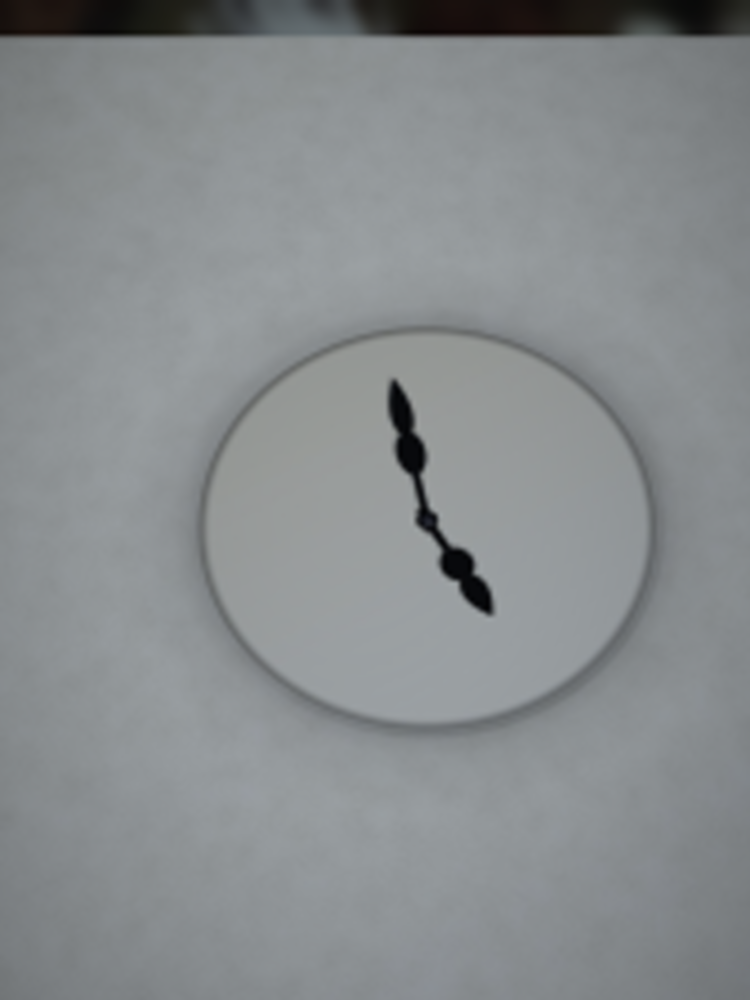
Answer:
4:58
